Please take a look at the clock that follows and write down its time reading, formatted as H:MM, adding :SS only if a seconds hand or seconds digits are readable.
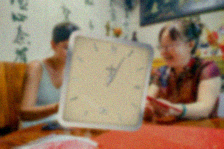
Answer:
12:04
